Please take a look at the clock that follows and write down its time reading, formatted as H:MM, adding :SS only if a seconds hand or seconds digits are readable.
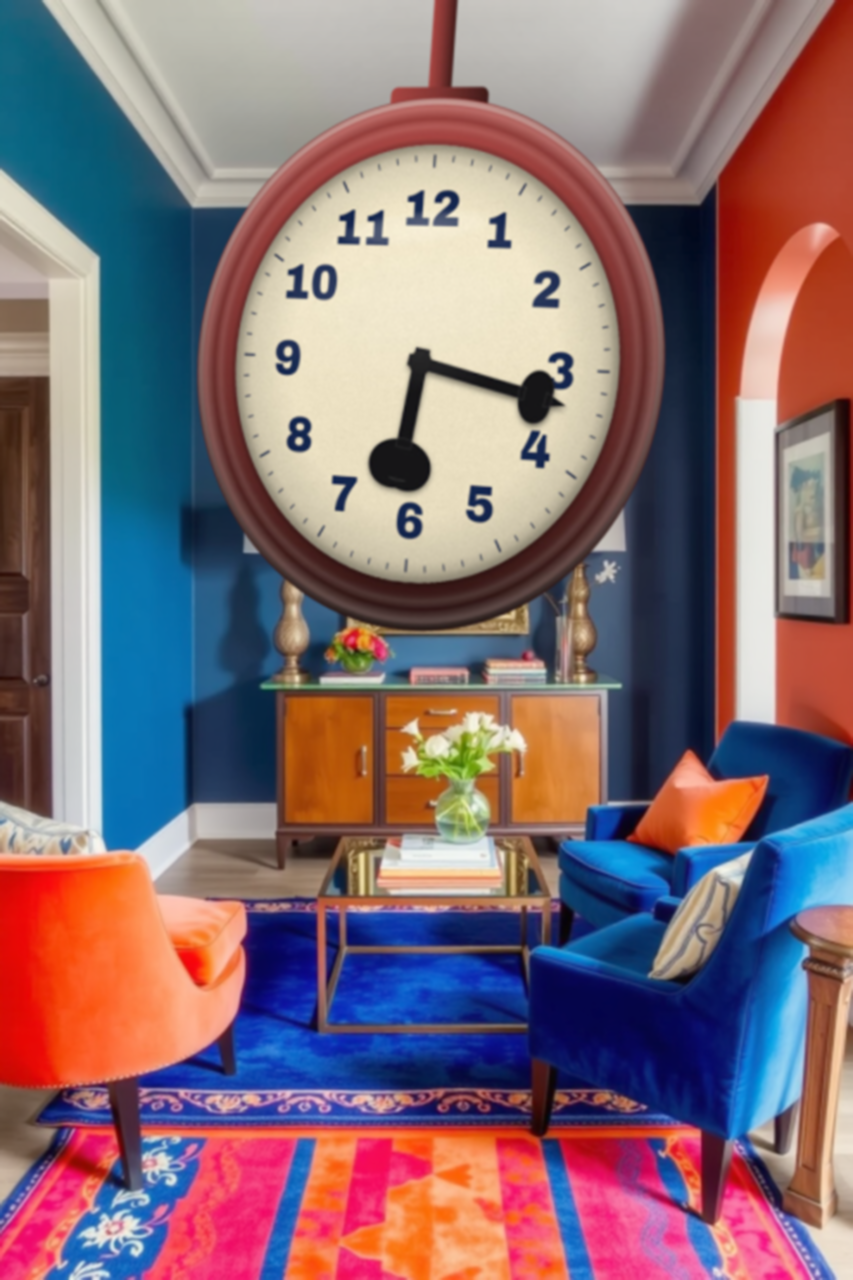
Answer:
6:17
